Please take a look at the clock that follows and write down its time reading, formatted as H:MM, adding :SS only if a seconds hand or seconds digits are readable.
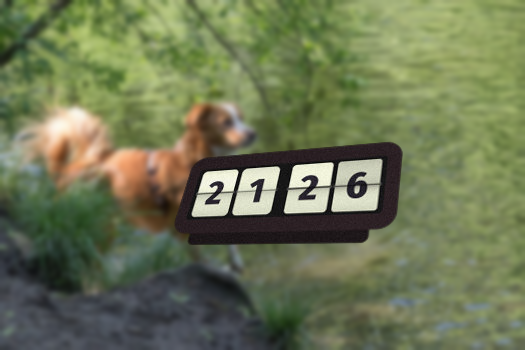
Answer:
21:26
